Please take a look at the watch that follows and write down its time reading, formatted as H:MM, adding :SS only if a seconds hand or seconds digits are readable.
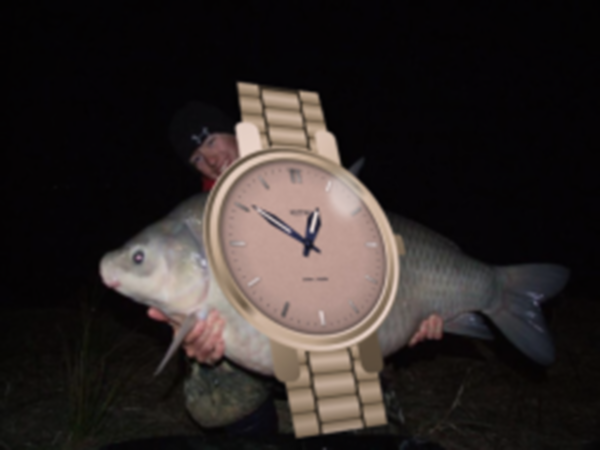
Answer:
12:51
